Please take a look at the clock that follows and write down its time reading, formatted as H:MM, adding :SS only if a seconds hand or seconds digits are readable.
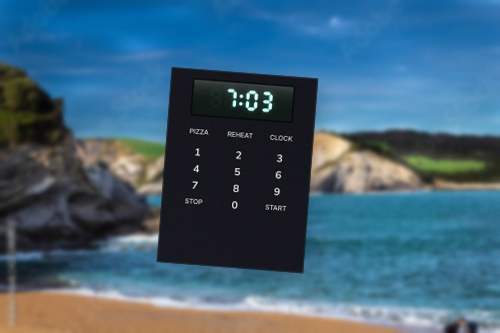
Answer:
7:03
